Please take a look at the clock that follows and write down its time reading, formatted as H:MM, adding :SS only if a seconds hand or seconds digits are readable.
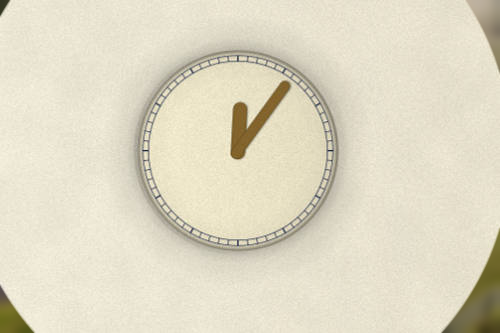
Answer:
12:06
